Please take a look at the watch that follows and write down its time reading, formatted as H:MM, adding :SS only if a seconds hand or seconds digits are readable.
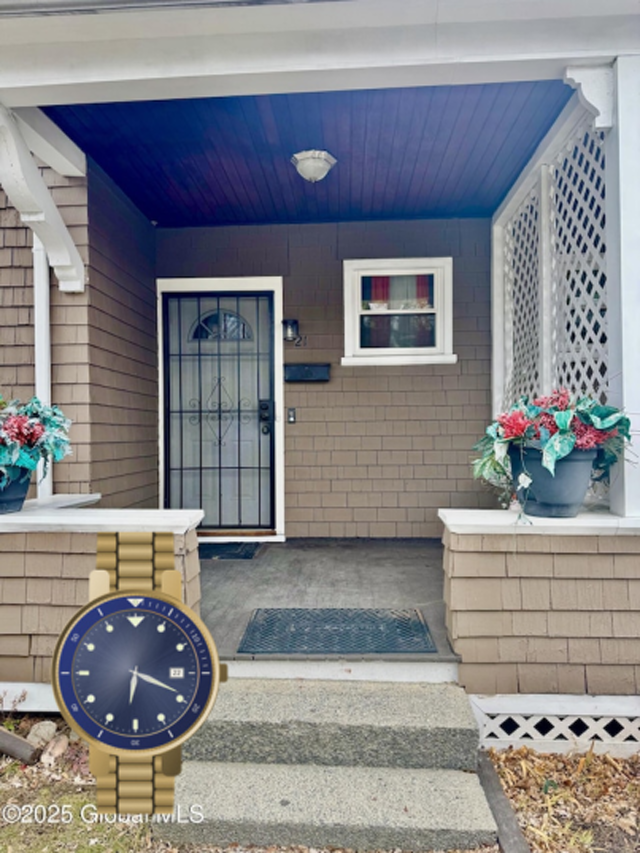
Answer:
6:19
